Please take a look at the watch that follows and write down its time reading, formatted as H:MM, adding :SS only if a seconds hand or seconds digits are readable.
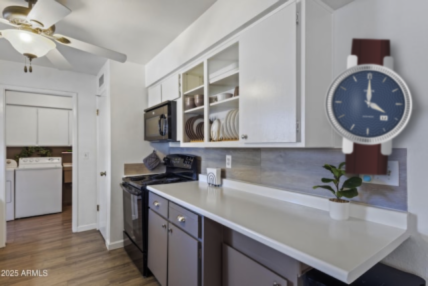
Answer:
4:00
